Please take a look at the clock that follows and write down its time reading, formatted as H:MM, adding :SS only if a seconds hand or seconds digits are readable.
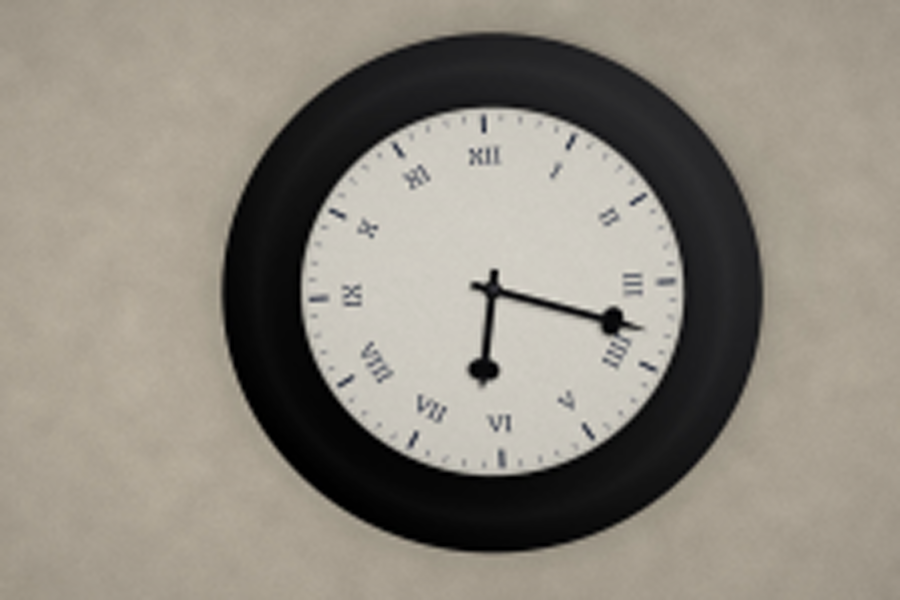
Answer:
6:18
